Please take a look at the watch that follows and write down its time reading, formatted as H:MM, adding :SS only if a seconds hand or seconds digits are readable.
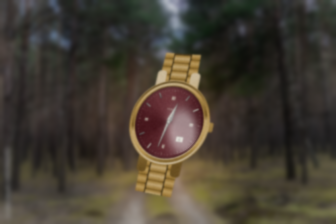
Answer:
12:32
